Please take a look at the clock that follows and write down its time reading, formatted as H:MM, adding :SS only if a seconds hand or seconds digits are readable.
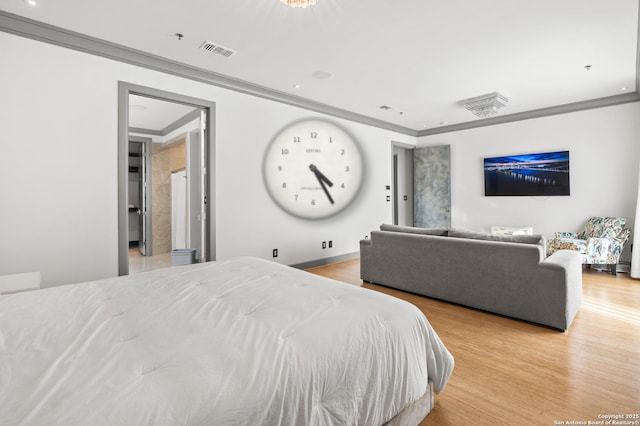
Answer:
4:25
